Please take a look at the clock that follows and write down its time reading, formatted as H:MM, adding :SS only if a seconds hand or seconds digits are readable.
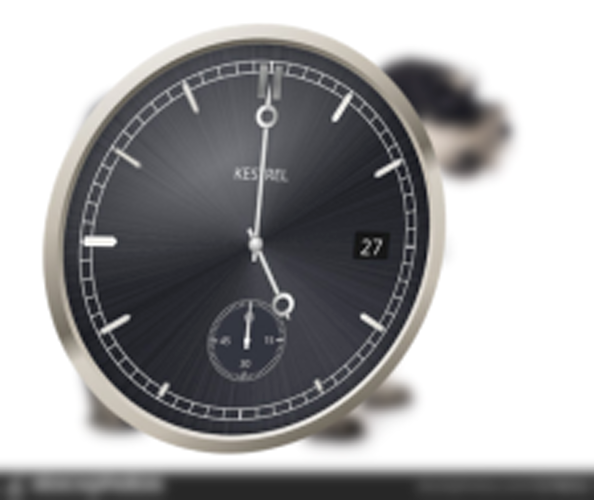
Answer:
5:00
